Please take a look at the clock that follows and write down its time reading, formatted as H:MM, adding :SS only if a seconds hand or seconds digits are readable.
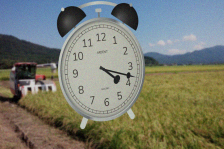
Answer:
4:18
